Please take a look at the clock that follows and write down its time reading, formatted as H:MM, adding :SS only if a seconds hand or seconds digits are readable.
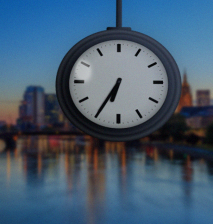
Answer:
6:35
